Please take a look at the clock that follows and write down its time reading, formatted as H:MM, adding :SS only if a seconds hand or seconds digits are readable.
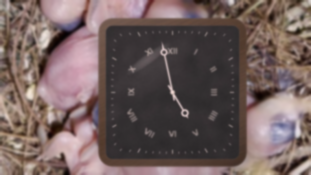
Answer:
4:58
